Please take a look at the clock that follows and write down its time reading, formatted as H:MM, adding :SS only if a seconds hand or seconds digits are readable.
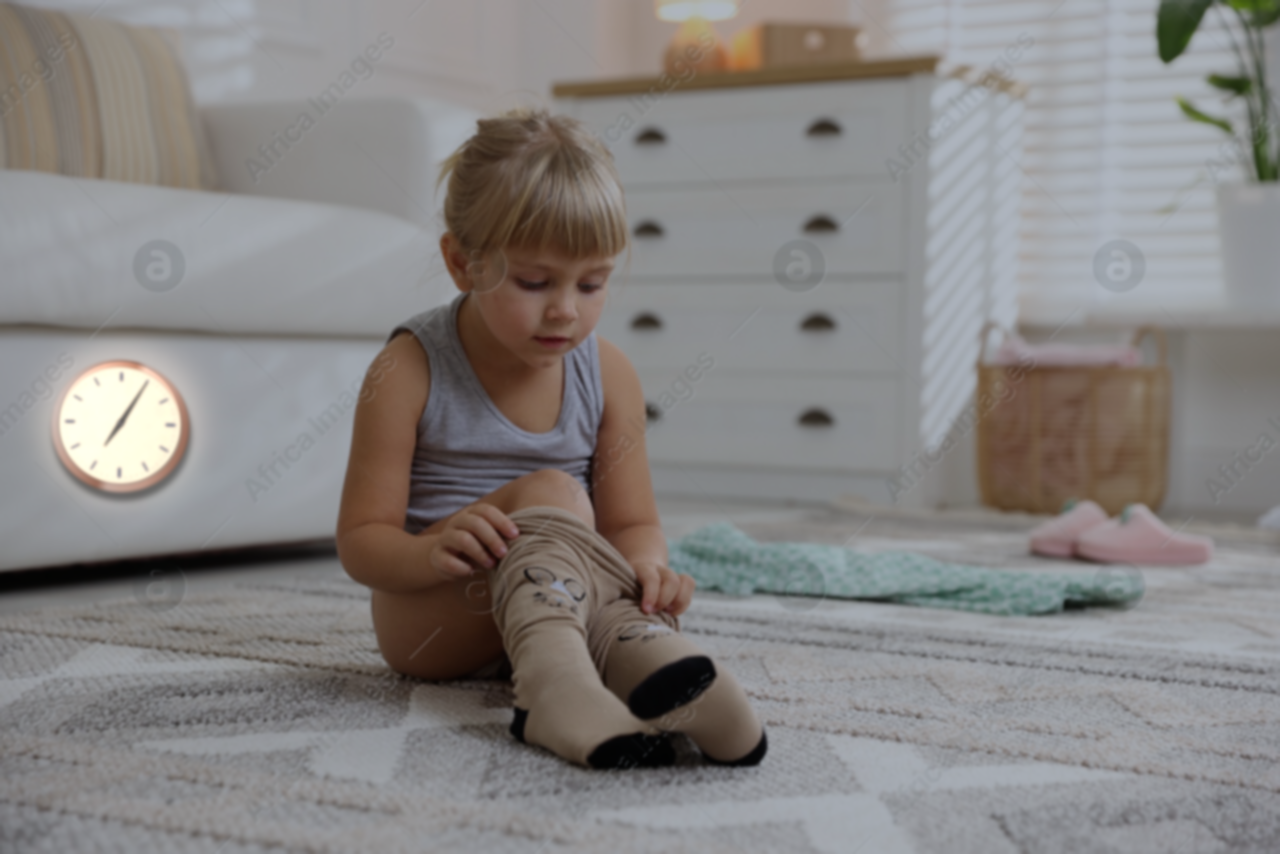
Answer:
7:05
